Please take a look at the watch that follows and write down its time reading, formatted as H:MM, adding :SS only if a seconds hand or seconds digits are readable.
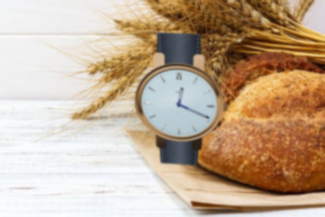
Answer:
12:19
